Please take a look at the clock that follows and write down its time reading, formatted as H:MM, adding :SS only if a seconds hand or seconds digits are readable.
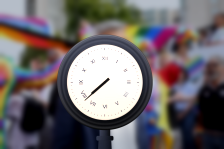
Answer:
7:38
